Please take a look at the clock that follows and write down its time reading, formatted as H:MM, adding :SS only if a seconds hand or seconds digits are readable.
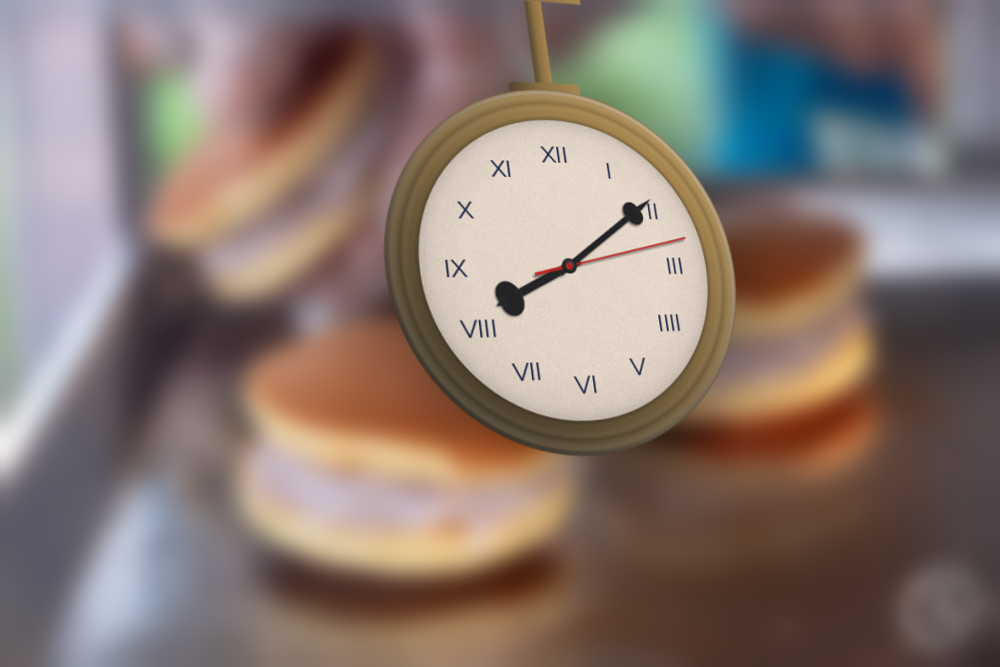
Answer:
8:09:13
